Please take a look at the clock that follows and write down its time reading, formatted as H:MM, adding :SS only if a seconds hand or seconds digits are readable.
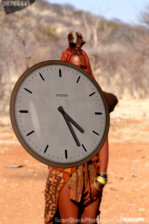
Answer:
4:26
